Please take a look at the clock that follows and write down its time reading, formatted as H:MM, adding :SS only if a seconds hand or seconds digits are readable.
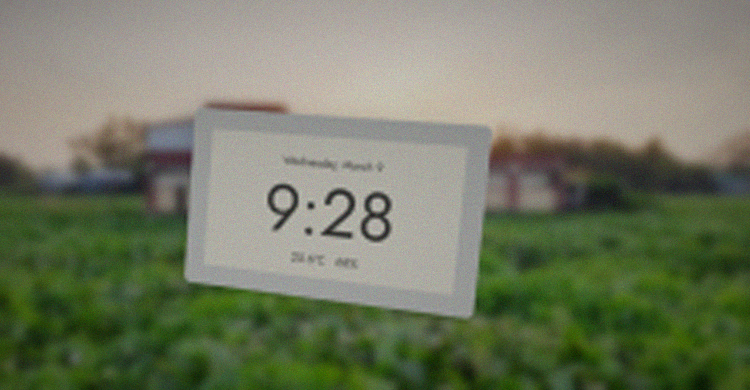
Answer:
9:28
